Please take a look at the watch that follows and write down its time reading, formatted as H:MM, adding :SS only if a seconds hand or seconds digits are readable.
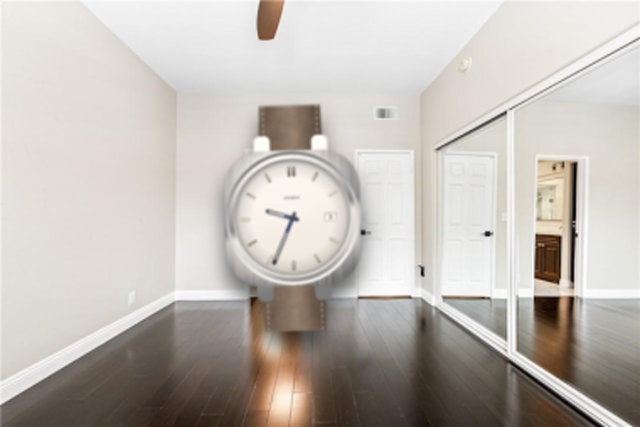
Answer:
9:34
